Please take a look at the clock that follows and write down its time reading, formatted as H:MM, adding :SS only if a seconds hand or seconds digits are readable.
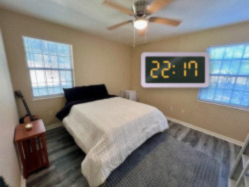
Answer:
22:17
